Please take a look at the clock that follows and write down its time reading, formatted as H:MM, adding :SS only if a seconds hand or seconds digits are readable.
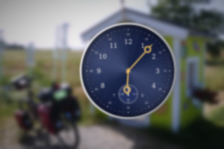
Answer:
6:07
